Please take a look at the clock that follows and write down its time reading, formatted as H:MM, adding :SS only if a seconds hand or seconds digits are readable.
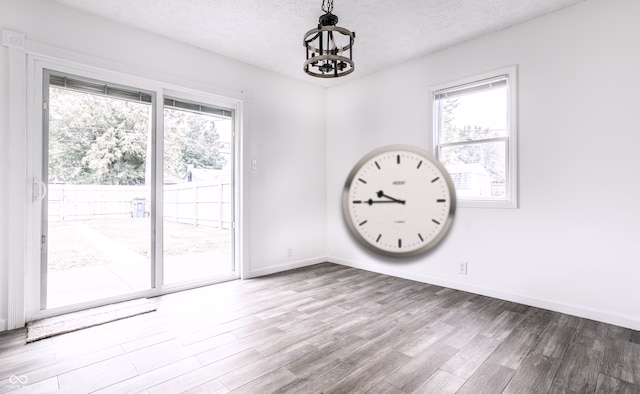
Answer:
9:45
